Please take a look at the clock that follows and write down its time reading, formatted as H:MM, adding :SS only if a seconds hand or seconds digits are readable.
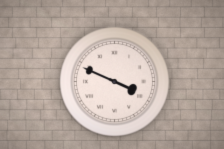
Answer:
3:49
